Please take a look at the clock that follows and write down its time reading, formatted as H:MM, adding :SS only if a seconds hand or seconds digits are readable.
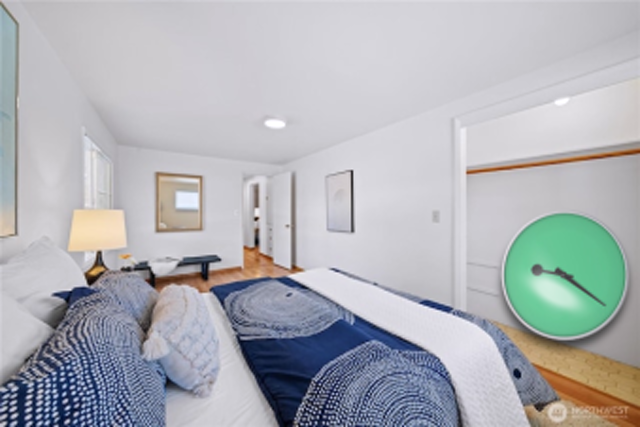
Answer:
9:21
